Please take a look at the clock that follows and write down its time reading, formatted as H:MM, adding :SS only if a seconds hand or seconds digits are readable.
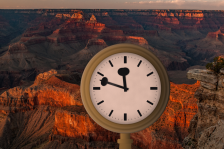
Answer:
11:48
